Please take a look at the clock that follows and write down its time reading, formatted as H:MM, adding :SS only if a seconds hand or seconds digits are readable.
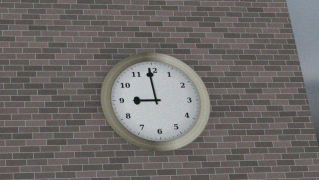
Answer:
8:59
